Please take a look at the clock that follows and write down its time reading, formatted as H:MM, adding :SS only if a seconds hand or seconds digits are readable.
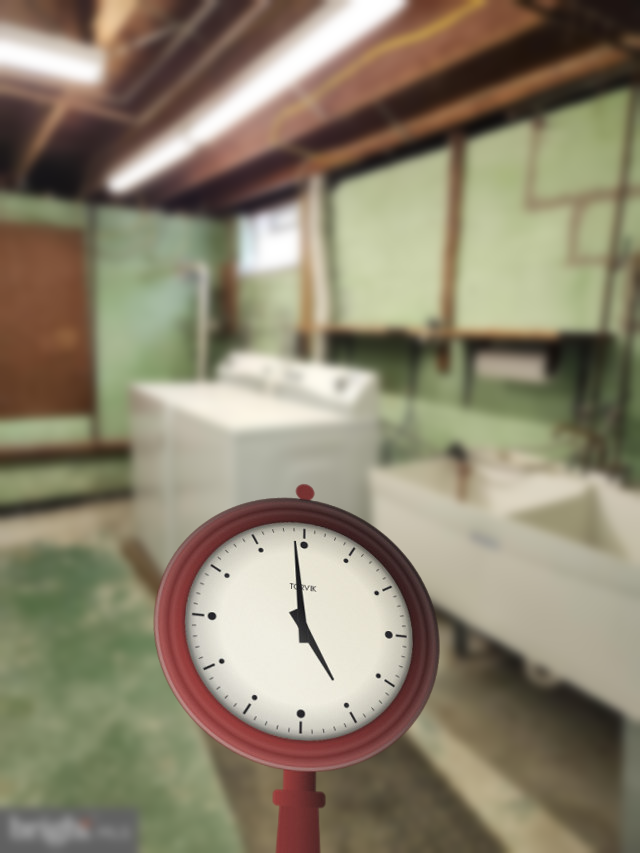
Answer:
4:59
